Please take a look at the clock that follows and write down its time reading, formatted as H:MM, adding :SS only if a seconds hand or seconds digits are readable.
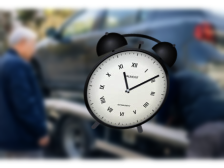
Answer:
11:09
